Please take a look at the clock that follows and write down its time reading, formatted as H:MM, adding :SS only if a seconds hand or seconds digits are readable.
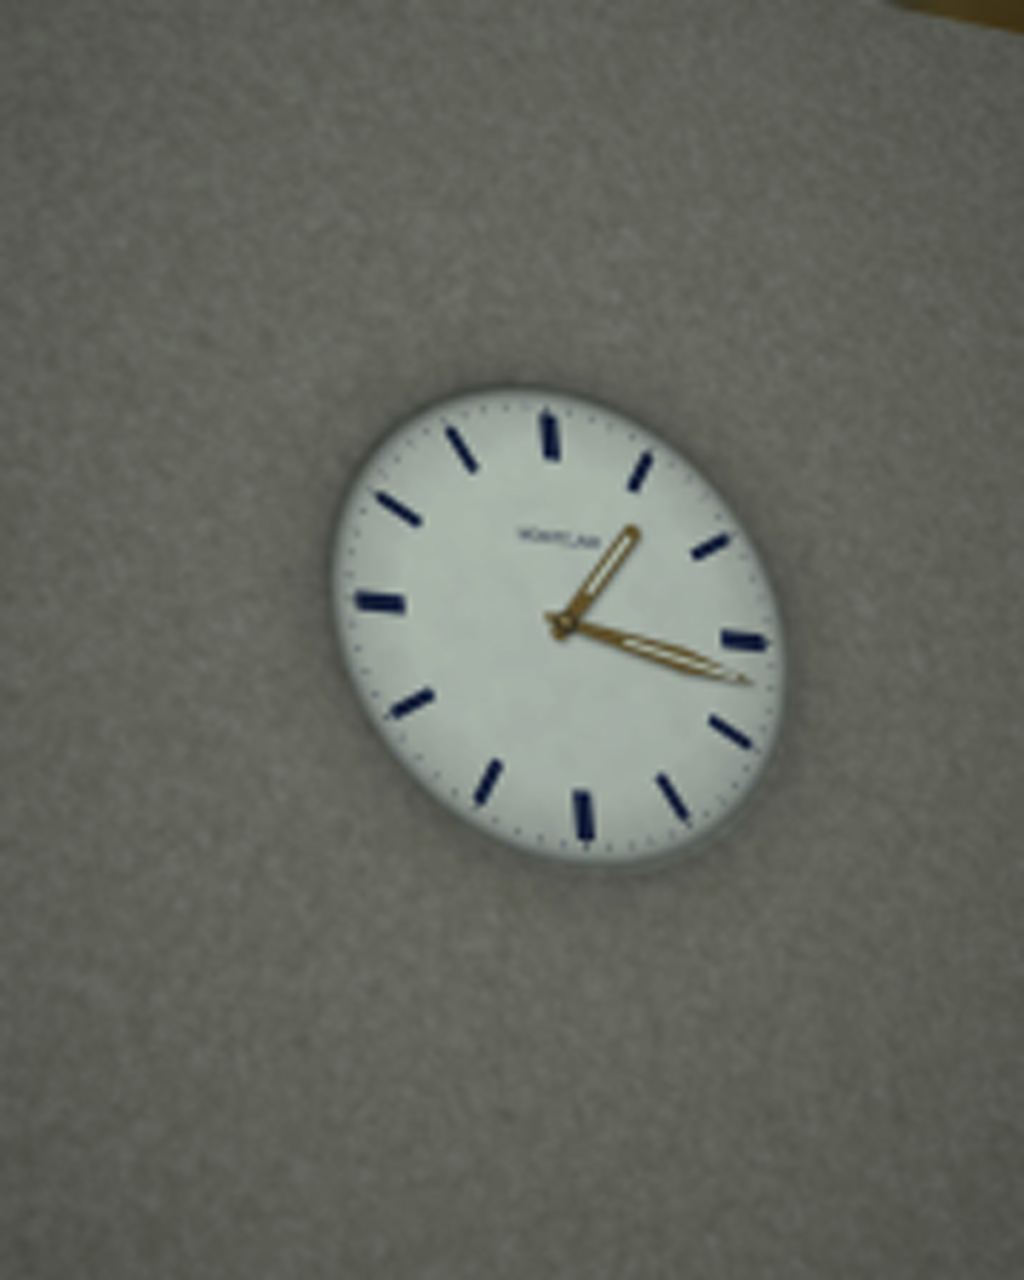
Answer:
1:17
